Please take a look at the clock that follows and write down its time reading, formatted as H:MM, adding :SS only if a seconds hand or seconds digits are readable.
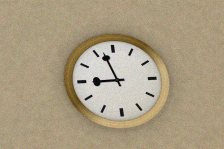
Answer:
8:57
